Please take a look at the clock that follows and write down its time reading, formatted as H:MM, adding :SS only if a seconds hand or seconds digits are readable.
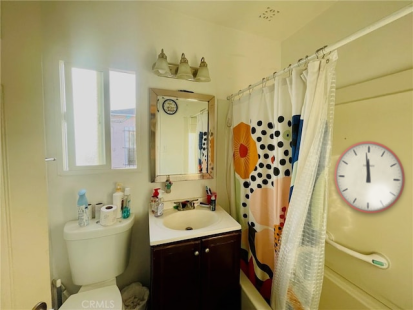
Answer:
11:59
